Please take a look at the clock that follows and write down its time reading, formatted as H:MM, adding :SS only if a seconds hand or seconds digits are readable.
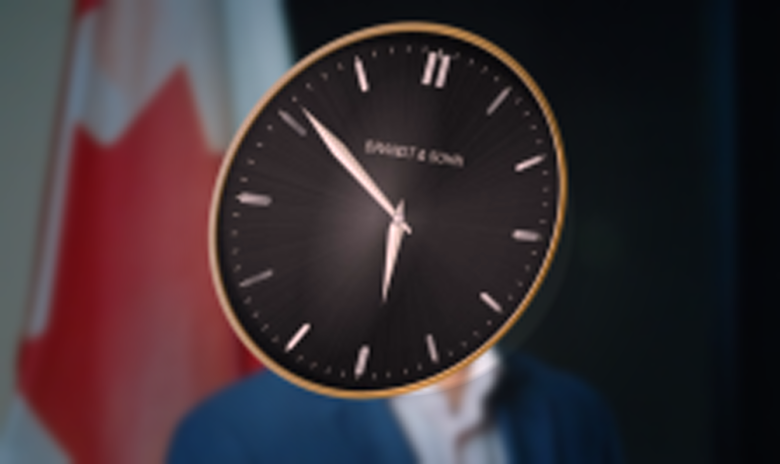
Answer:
5:51
